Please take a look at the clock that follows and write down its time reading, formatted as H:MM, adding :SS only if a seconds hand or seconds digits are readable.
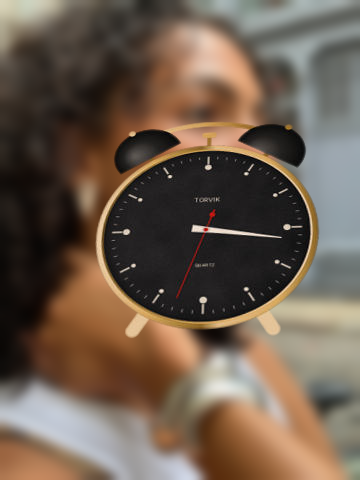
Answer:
3:16:33
